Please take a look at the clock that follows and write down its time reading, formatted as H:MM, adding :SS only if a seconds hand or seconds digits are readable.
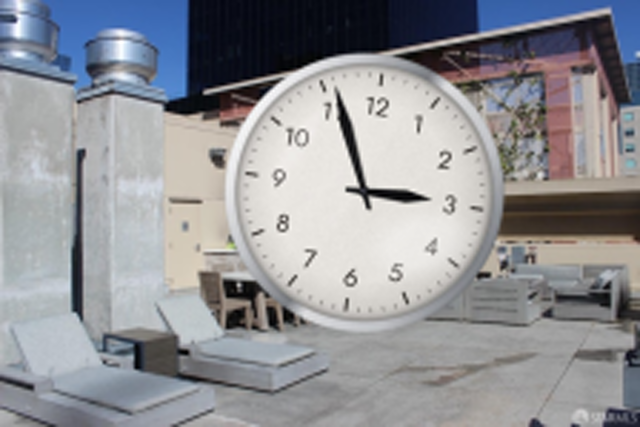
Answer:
2:56
